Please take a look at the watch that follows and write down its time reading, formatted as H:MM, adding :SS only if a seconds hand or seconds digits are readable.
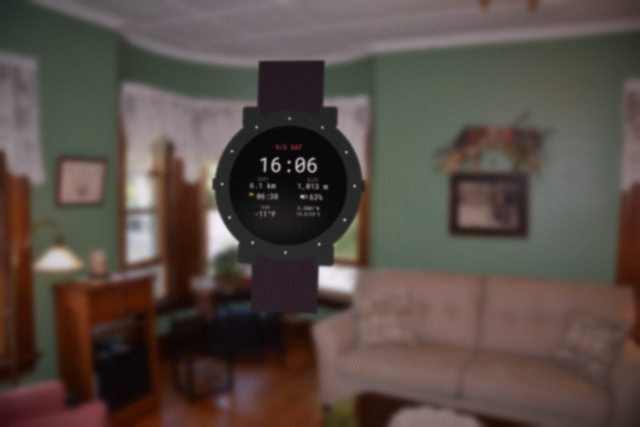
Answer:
16:06
